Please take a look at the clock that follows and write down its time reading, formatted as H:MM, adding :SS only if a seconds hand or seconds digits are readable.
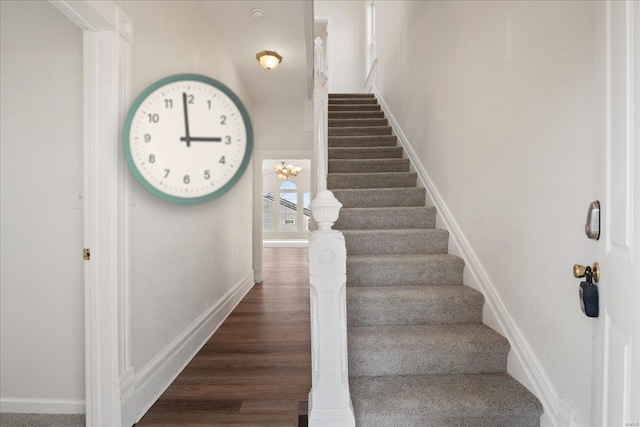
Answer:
2:59
